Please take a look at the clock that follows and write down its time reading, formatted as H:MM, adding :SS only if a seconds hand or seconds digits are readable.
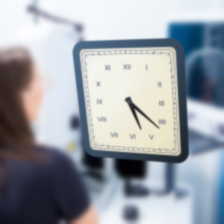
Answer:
5:22
